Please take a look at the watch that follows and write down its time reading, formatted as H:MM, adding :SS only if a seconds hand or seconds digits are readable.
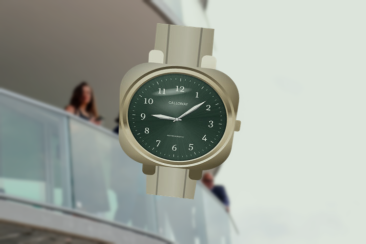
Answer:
9:08
